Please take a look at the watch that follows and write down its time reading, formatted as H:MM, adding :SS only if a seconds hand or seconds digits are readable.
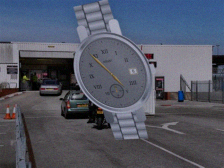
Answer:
4:54
